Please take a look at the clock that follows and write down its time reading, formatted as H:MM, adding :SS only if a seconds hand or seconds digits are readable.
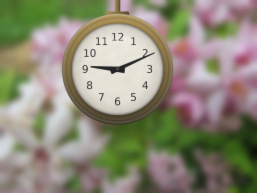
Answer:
9:11
